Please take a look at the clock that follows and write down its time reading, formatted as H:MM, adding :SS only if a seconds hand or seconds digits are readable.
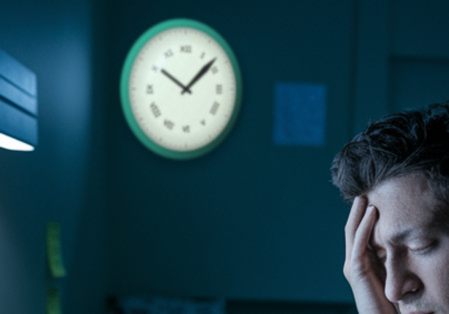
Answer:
10:08
